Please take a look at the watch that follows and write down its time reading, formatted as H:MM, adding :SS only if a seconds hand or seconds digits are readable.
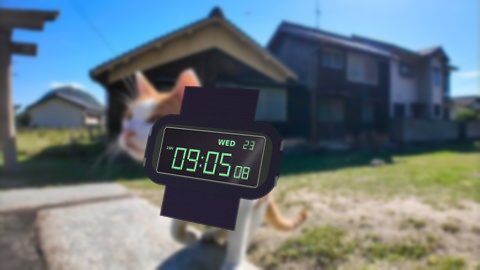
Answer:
9:05:08
